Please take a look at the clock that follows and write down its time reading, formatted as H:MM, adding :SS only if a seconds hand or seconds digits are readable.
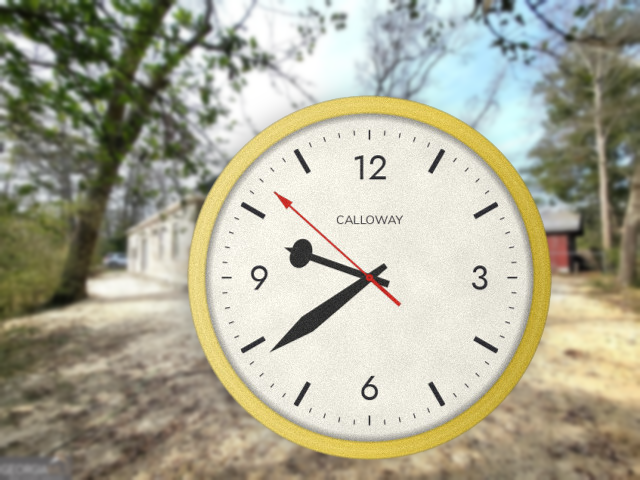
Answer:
9:38:52
